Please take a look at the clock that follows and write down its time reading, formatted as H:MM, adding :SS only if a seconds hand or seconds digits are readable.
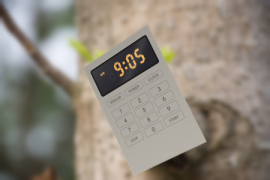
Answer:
9:05
